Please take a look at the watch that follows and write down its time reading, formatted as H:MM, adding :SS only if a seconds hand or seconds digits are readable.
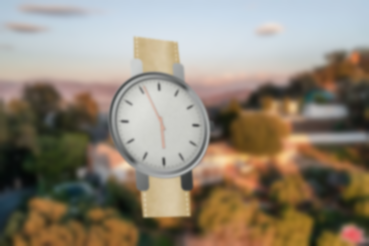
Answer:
5:56
